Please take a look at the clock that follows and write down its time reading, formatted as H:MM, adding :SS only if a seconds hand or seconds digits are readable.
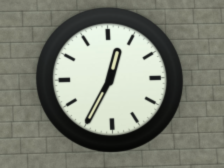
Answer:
12:35
